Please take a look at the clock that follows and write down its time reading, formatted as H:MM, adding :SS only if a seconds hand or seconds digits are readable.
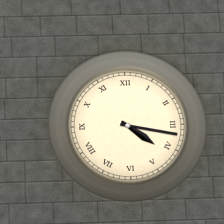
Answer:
4:17
